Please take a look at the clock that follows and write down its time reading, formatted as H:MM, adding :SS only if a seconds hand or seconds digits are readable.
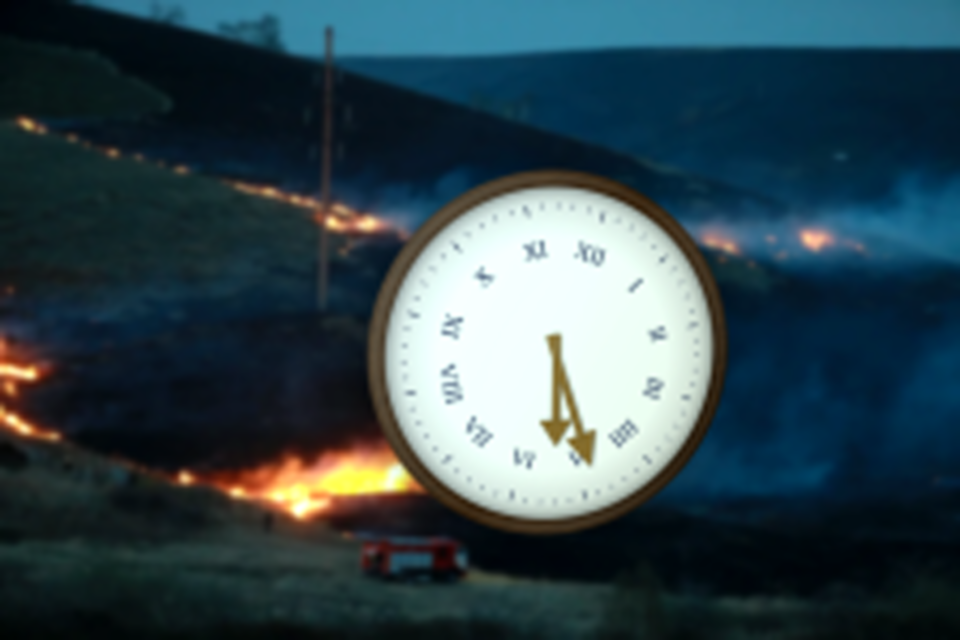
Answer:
5:24
